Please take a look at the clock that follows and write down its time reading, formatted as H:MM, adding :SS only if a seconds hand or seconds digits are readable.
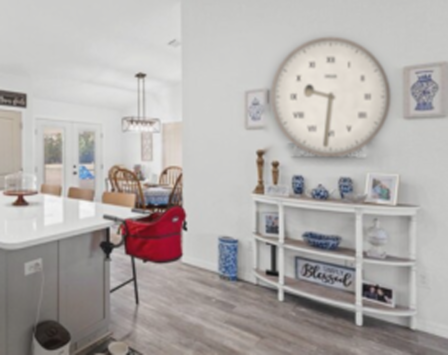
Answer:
9:31
